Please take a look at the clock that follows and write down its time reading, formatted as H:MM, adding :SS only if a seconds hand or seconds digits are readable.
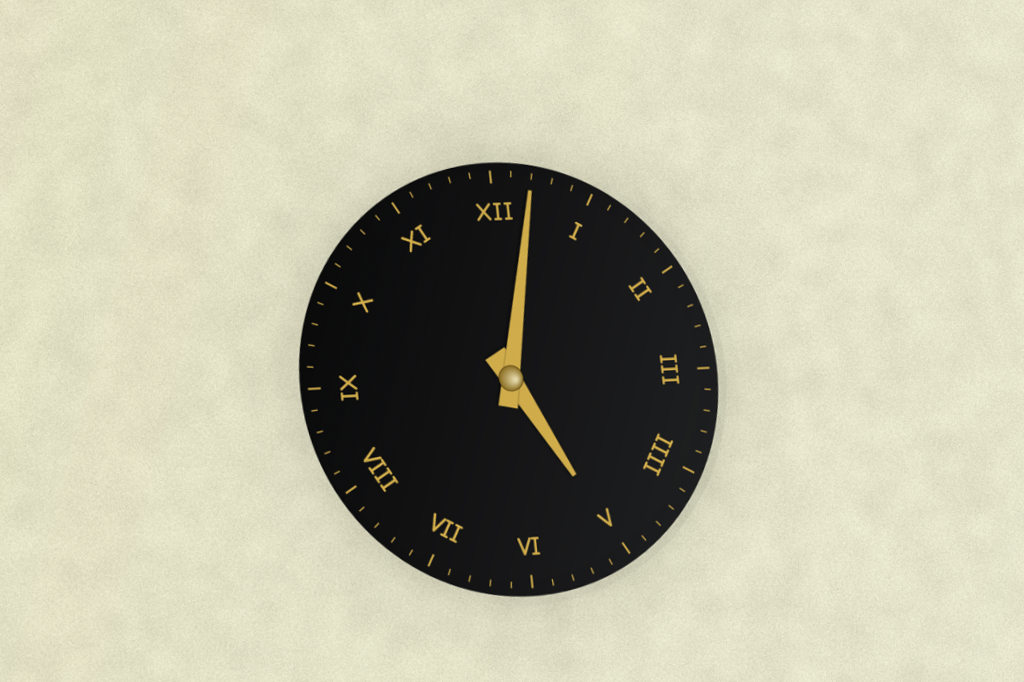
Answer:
5:02
